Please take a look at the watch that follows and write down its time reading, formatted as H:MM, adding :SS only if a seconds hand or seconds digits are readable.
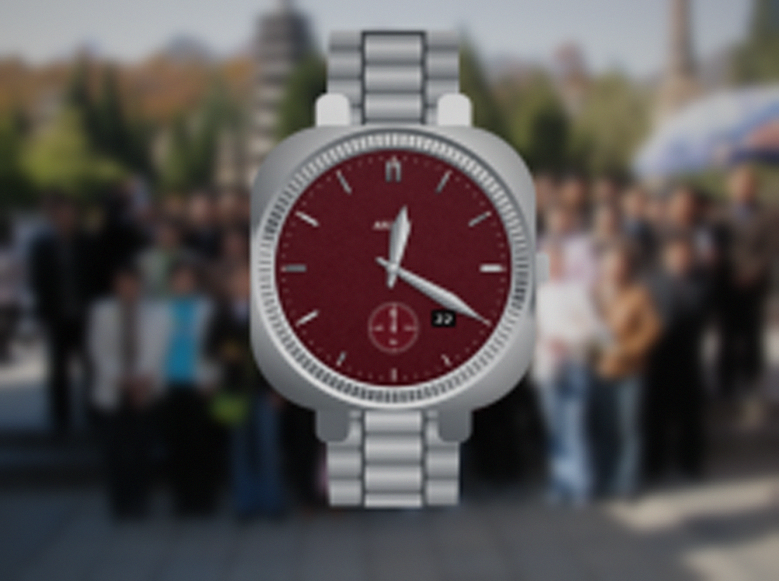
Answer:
12:20
